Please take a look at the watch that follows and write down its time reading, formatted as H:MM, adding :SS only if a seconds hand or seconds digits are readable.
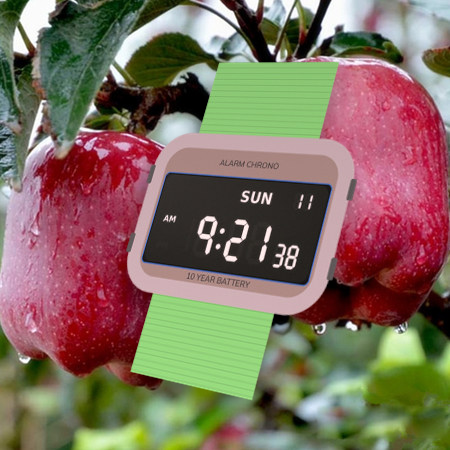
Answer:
9:21:38
